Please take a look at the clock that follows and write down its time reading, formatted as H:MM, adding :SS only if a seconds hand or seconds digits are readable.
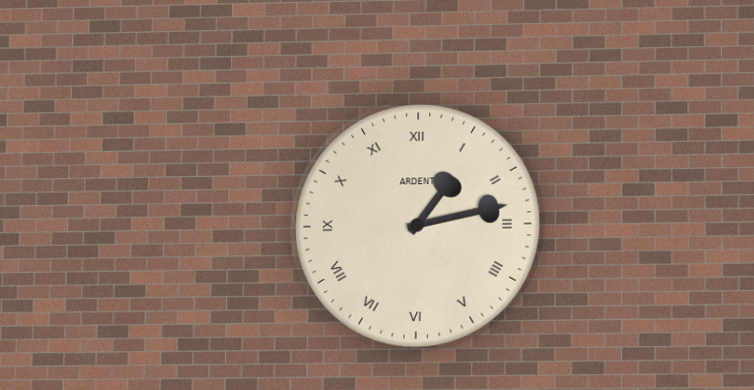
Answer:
1:13
